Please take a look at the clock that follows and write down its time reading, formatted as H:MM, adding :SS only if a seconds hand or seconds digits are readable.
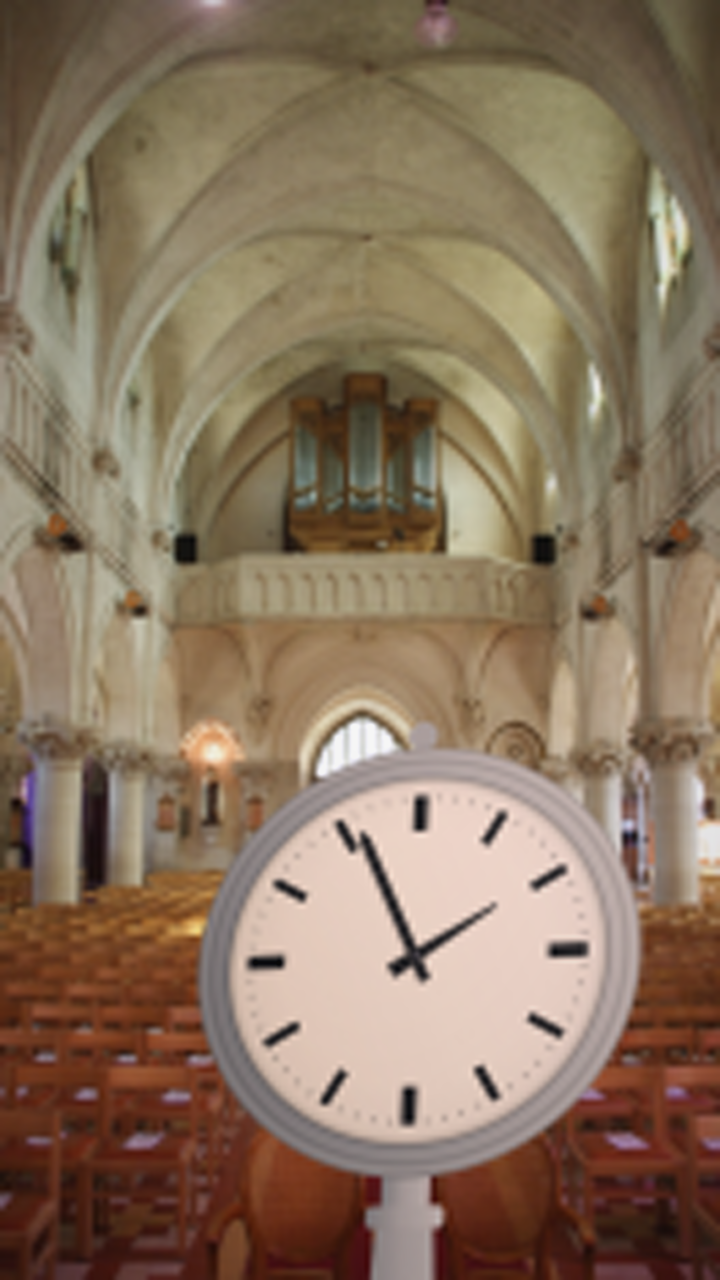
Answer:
1:56
